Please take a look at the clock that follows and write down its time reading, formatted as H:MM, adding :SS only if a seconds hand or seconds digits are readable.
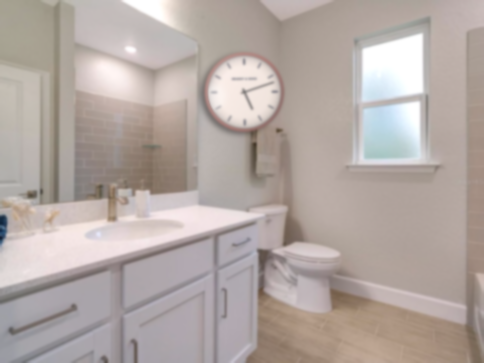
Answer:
5:12
